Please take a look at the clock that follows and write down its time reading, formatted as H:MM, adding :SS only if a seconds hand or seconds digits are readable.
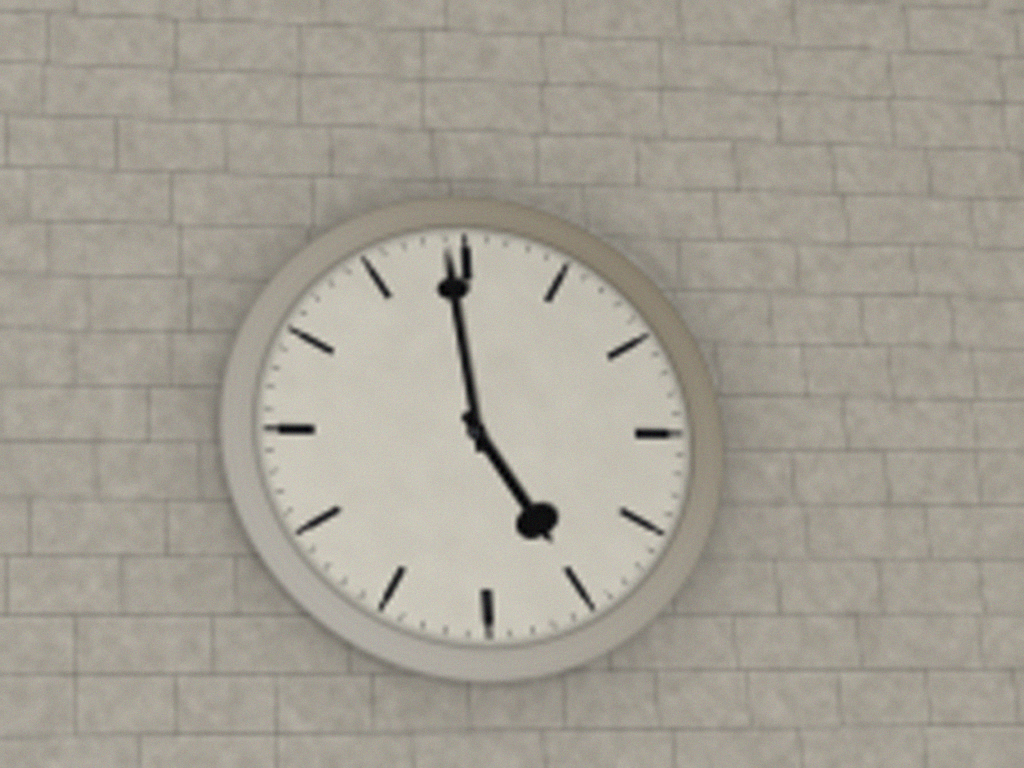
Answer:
4:59
